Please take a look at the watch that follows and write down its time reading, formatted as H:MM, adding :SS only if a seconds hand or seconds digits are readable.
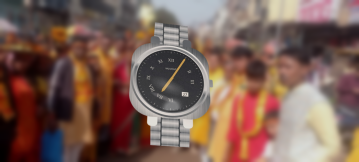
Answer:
7:05
